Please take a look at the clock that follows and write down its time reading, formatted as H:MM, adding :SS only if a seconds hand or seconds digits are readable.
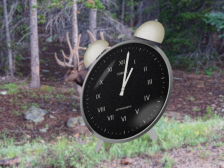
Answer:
1:02
